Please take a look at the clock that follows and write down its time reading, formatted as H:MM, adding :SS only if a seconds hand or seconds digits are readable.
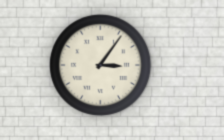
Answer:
3:06
